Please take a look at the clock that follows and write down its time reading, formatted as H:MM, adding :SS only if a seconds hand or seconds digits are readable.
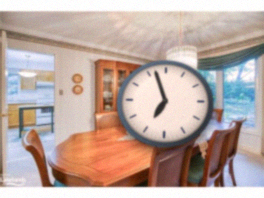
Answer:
6:57
